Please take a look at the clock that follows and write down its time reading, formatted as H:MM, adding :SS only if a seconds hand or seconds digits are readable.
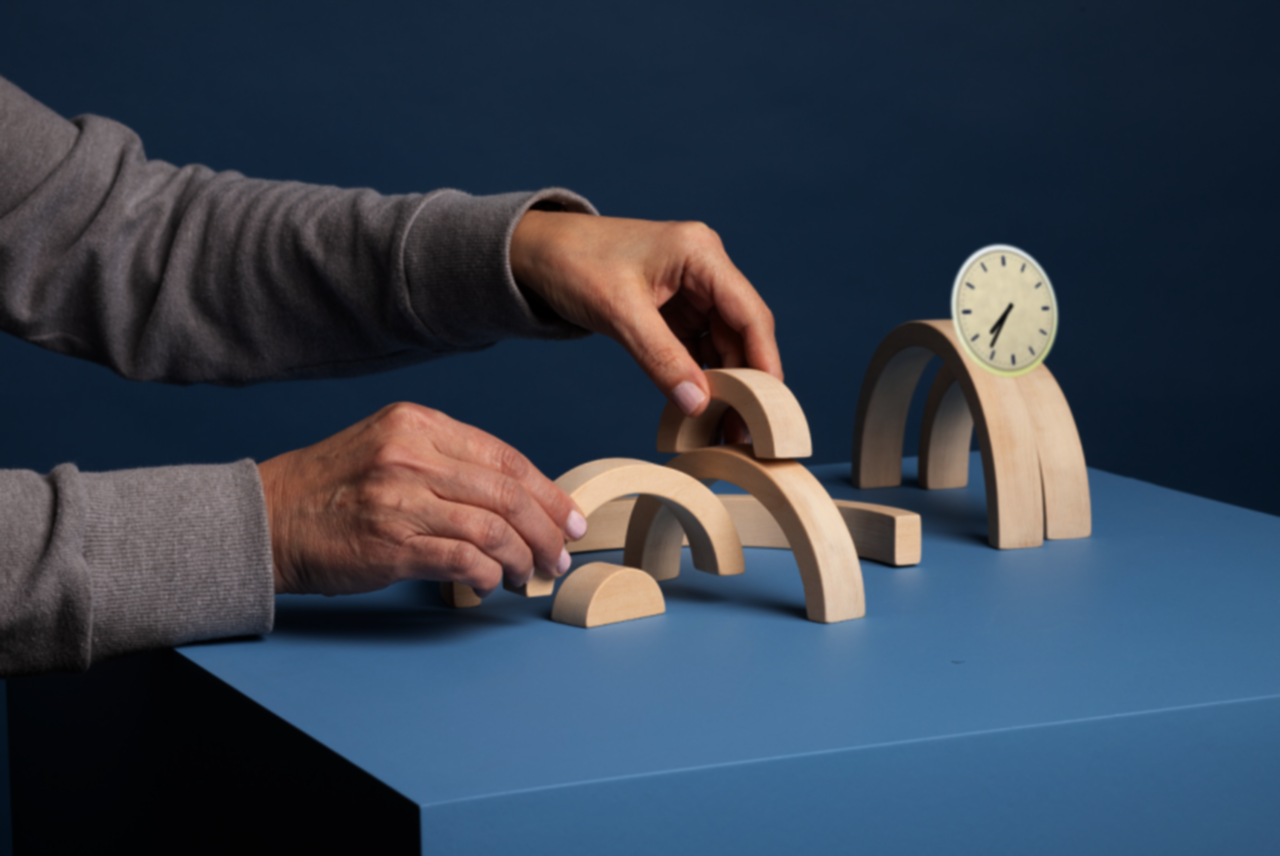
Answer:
7:36
